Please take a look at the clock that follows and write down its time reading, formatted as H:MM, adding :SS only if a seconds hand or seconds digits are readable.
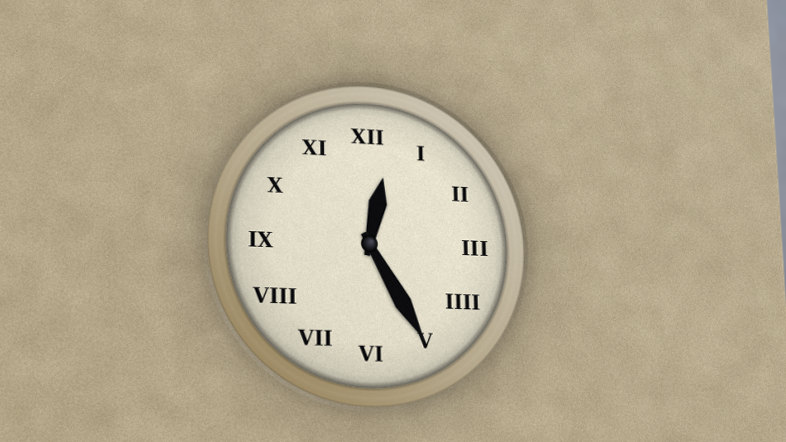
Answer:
12:25
